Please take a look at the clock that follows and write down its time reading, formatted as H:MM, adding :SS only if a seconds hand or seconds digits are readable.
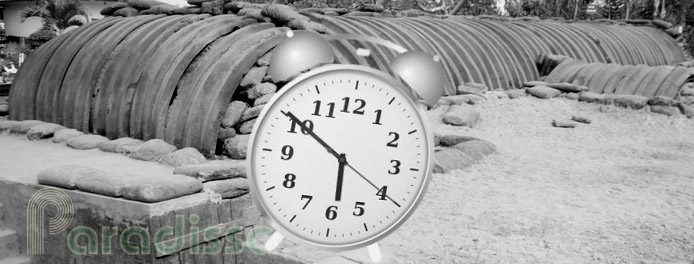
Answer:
5:50:20
